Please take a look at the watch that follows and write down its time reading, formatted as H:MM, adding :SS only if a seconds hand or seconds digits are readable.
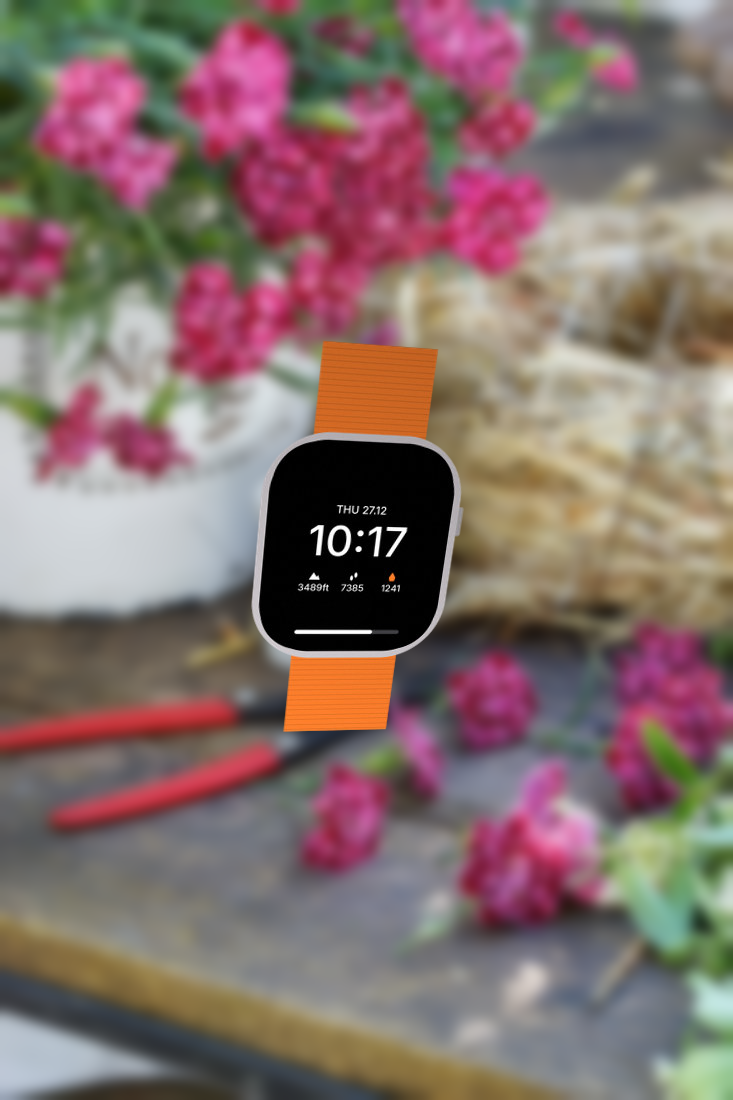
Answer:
10:17
